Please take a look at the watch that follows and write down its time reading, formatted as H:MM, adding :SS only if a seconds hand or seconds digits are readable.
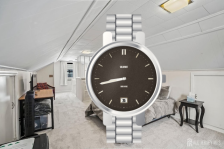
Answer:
8:43
